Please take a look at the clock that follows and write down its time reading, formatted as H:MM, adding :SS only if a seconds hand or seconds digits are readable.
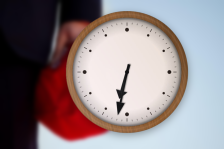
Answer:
6:32
